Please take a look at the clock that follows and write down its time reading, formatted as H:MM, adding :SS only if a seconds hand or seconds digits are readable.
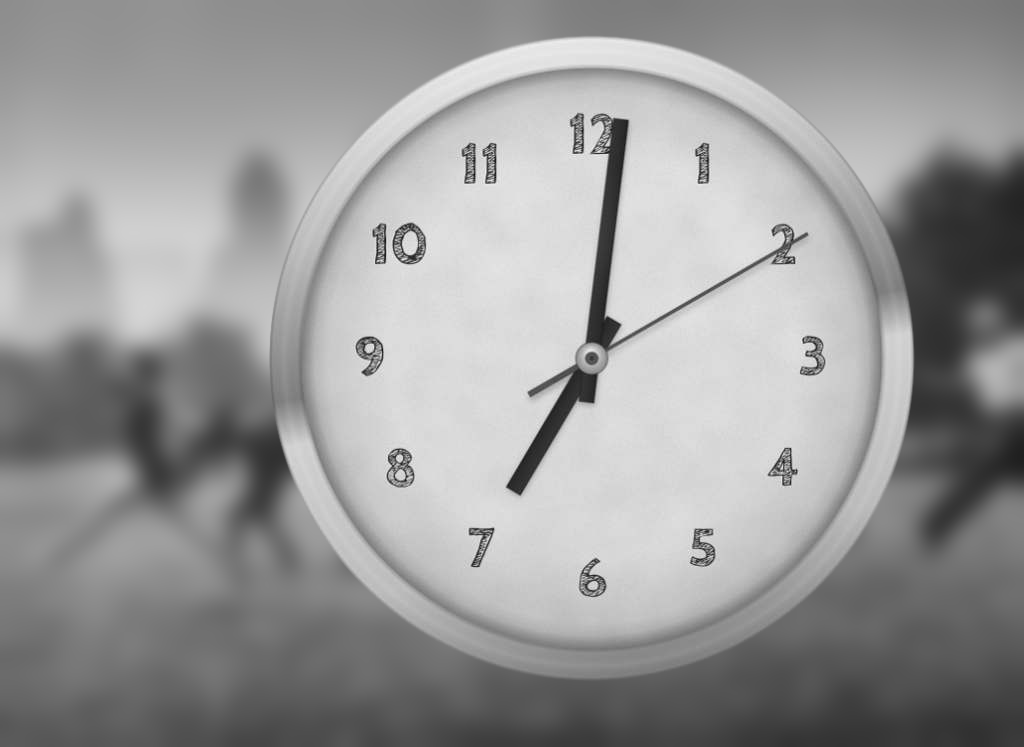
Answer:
7:01:10
